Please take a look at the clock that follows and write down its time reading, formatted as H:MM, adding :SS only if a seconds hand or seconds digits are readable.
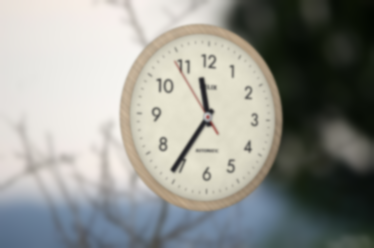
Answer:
11:35:54
